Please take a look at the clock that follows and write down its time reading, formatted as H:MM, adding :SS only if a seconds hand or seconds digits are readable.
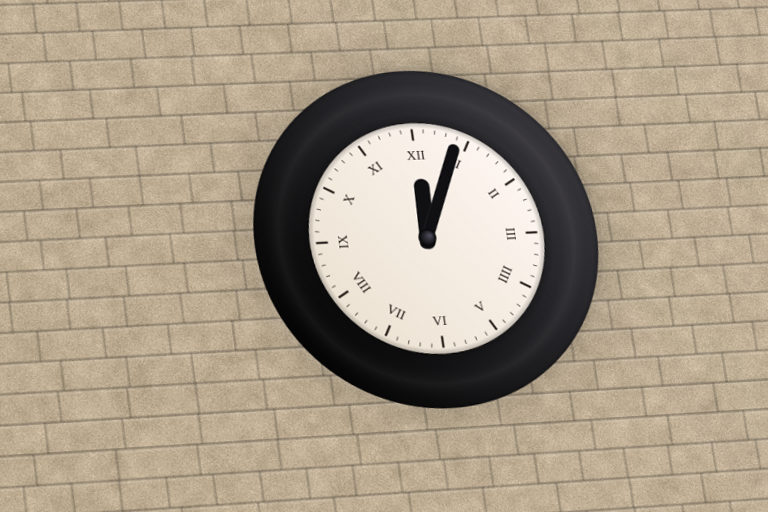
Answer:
12:04
